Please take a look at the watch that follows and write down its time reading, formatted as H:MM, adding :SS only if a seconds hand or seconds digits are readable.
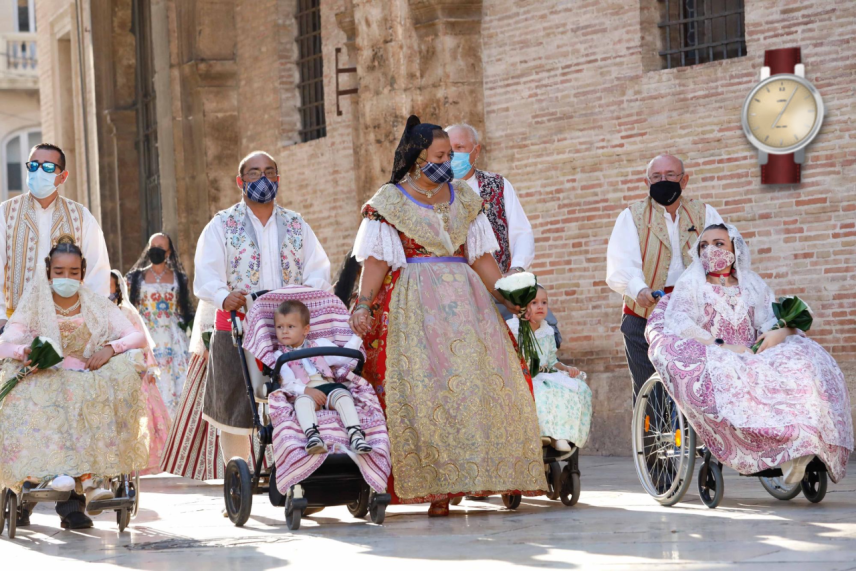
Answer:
7:05
